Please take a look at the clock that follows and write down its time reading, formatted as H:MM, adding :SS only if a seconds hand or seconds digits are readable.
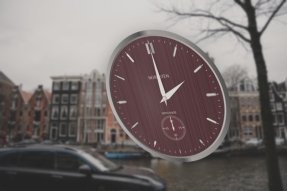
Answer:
2:00
